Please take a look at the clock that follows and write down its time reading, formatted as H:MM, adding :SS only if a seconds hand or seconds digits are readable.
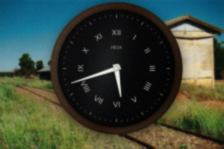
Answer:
5:42
